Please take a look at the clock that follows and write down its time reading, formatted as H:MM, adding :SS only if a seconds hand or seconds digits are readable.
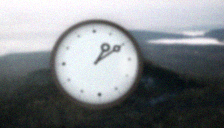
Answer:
1:10
